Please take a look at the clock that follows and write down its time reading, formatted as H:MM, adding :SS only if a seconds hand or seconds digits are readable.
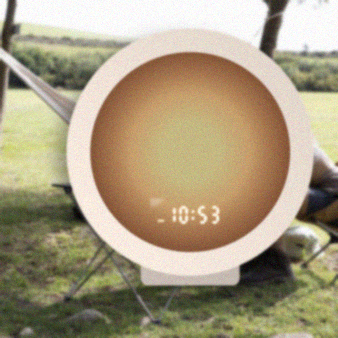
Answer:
10:53
